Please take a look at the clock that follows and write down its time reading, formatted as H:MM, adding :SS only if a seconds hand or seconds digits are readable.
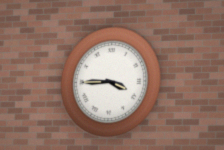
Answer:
3:45
